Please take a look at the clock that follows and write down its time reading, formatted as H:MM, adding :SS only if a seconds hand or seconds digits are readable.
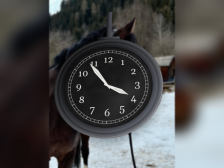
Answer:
3:54
